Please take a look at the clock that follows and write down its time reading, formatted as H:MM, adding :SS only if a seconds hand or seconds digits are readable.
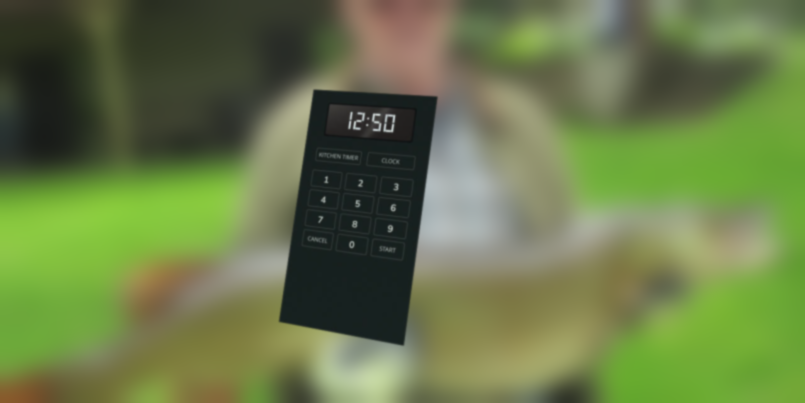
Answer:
12:50
